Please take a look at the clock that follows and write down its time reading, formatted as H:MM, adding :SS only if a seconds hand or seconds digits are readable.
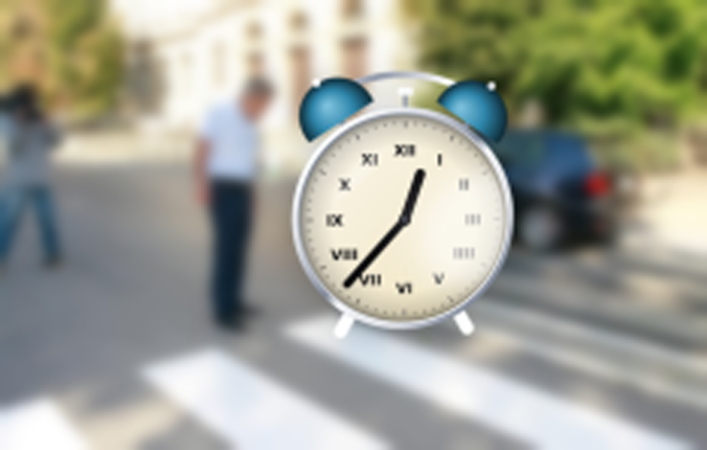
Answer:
12:37
